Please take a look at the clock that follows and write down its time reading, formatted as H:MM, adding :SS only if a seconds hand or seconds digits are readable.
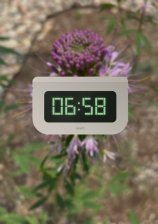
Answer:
6:58
